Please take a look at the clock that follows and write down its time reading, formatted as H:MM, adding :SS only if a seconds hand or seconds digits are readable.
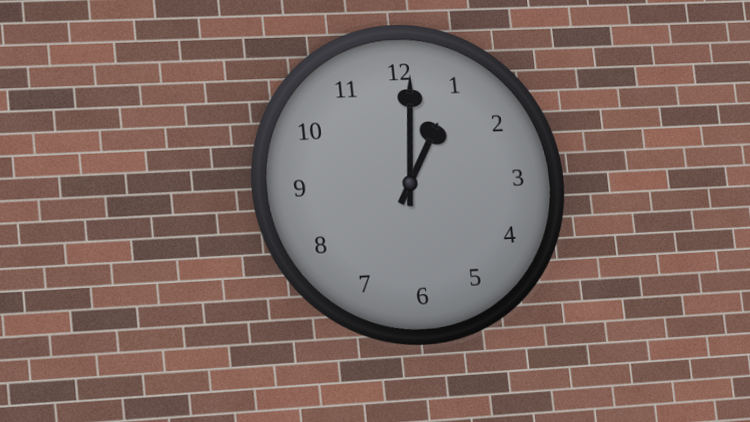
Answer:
1:01
